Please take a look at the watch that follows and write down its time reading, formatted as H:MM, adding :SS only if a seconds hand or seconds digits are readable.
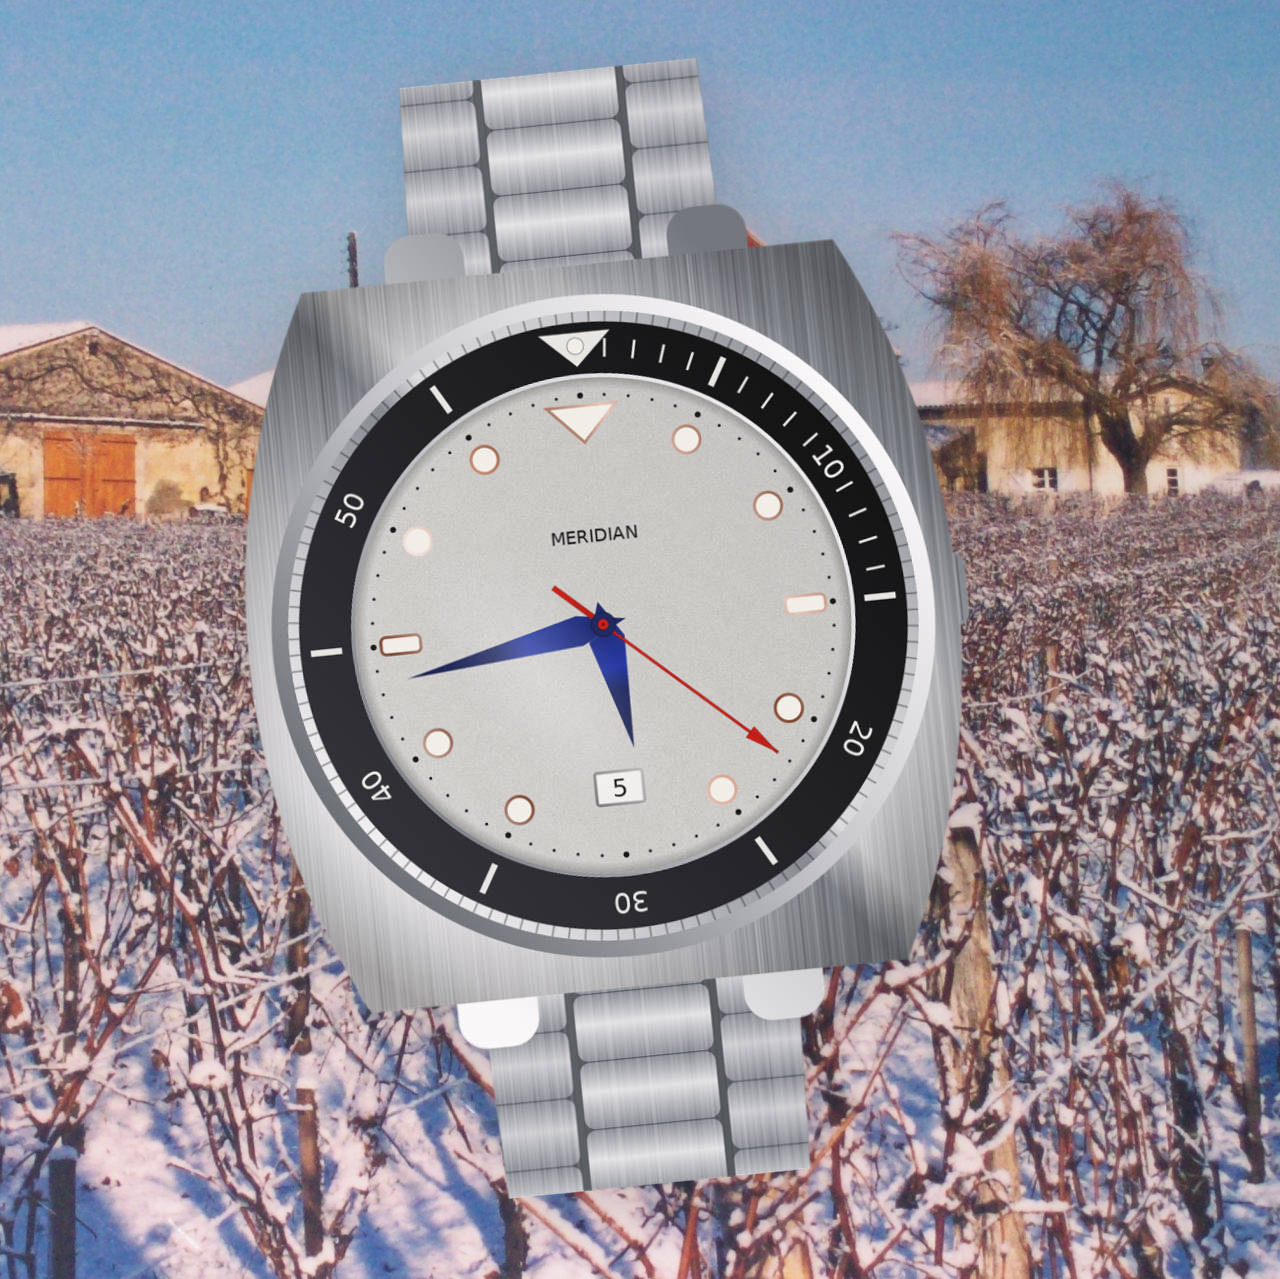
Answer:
5:43:22
